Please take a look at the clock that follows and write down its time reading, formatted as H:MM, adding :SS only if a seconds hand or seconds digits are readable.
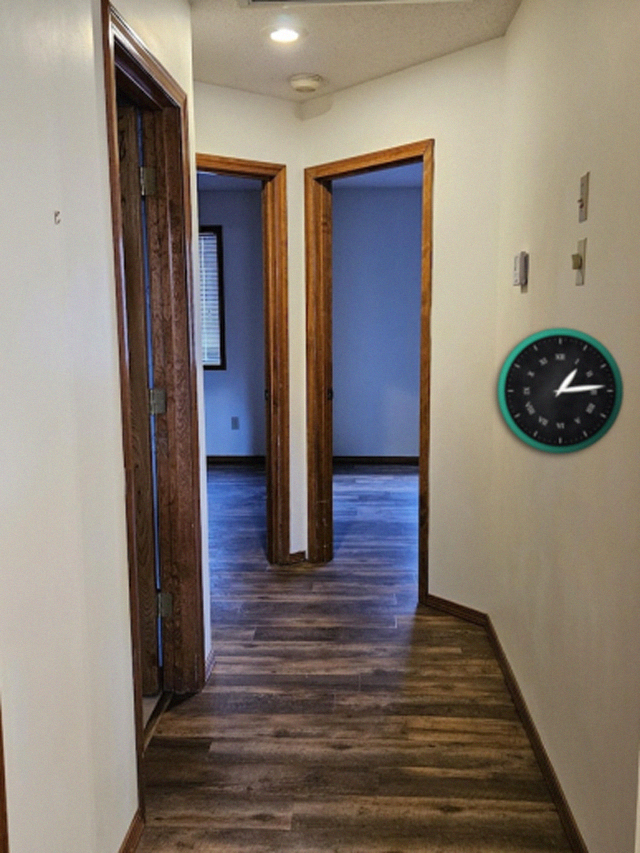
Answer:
1:14
